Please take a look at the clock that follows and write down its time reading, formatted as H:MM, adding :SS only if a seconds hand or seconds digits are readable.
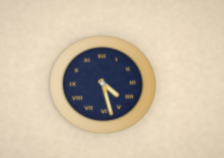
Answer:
4:28
